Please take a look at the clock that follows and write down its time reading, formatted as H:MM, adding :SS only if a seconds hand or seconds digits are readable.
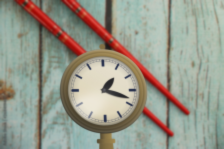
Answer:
1:18
